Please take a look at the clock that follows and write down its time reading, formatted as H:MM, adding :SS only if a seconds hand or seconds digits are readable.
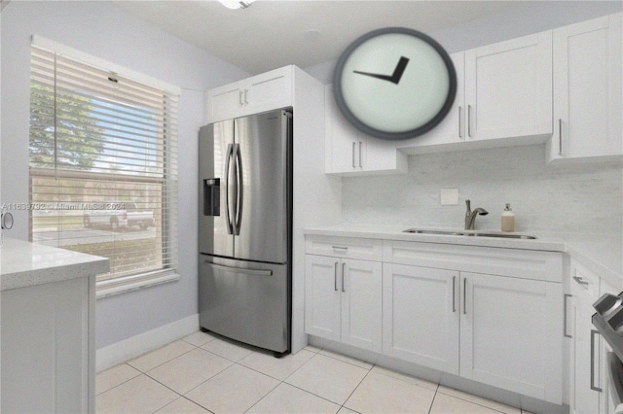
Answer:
12:47
